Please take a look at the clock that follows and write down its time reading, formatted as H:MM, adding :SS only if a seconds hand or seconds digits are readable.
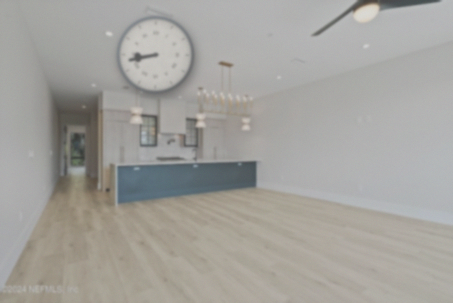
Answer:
8:43
